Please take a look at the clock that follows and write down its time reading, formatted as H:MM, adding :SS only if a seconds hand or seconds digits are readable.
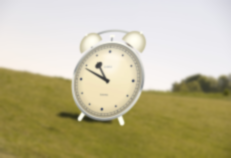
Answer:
10:49
